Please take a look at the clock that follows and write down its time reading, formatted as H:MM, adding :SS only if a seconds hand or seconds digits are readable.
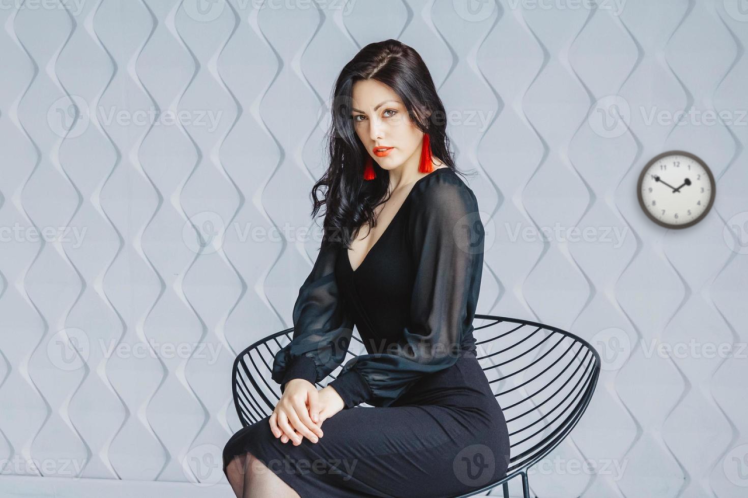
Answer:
1:50
